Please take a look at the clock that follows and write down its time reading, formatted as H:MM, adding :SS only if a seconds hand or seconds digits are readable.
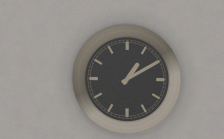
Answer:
1:10
